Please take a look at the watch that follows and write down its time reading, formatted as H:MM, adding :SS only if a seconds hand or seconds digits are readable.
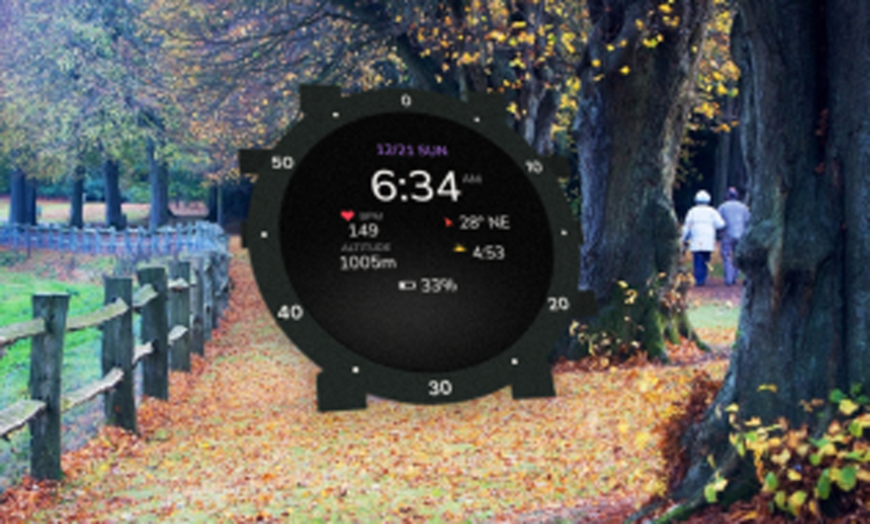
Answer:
6:34
